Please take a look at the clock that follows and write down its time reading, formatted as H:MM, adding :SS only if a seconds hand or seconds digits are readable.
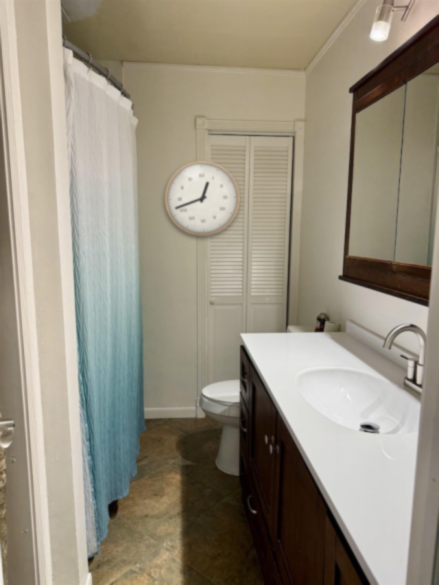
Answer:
12:42
